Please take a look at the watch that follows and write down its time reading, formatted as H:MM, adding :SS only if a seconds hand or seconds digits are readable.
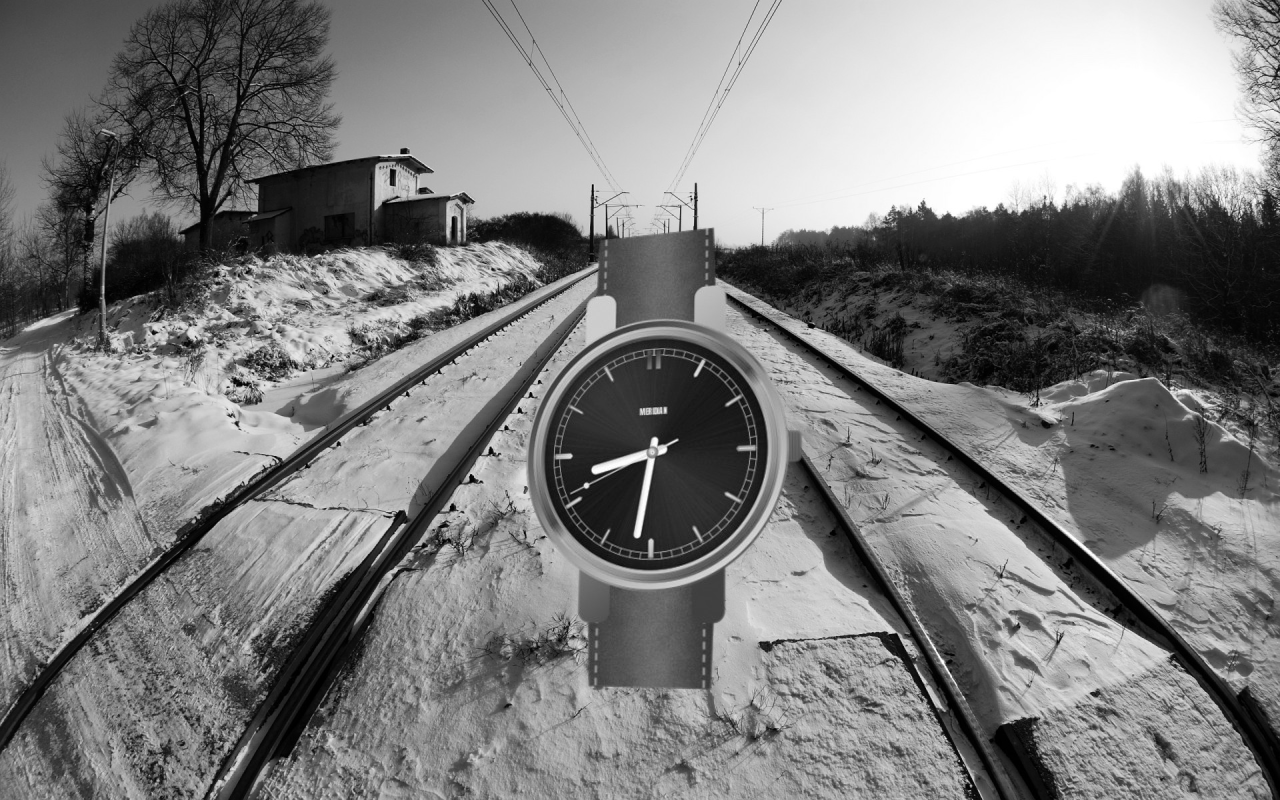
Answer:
8:31:41
